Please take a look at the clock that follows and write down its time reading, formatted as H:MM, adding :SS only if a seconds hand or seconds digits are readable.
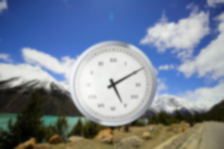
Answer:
5:10
